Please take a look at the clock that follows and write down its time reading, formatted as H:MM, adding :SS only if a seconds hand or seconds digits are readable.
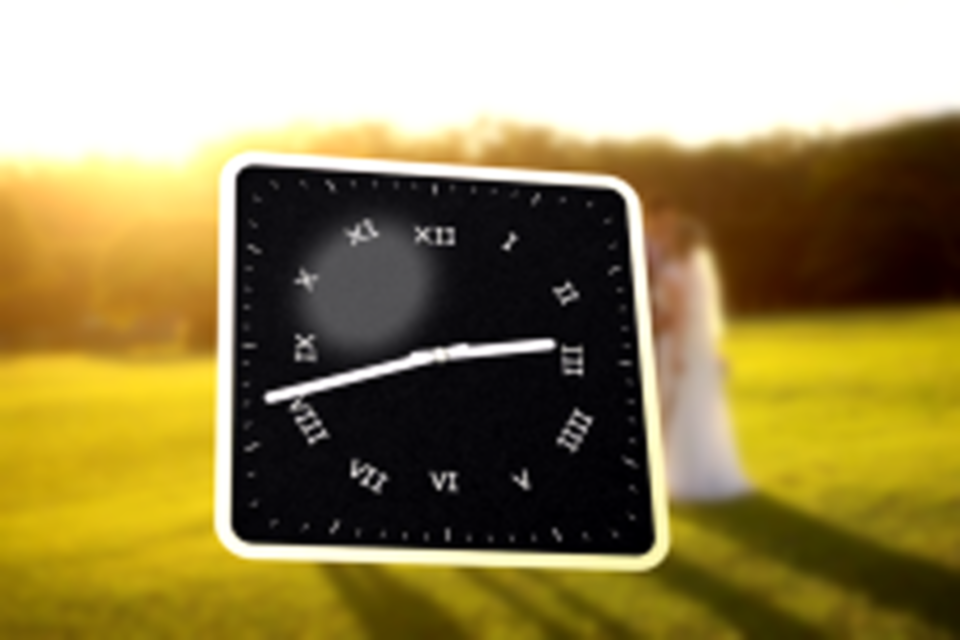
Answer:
2:42
